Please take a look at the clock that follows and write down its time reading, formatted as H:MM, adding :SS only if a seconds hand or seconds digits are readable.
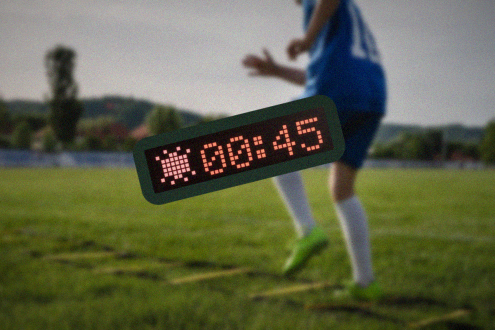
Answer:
0:45
